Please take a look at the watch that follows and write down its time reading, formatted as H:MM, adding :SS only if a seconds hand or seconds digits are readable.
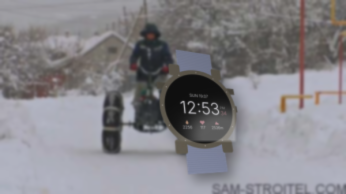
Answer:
12:53
